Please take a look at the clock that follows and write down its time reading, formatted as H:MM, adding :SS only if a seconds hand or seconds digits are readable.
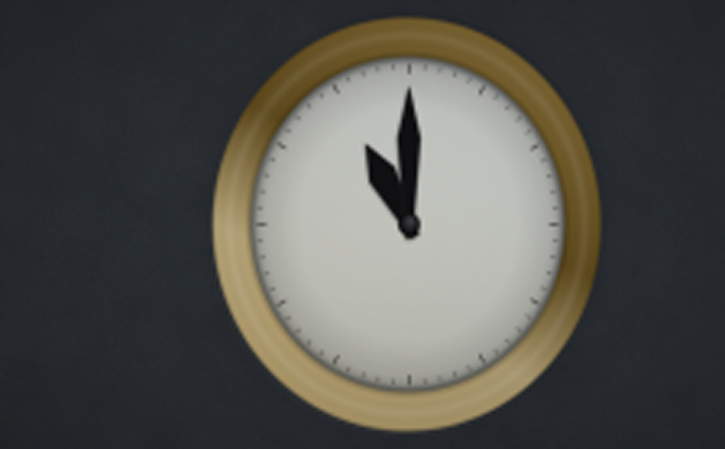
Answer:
11:00
